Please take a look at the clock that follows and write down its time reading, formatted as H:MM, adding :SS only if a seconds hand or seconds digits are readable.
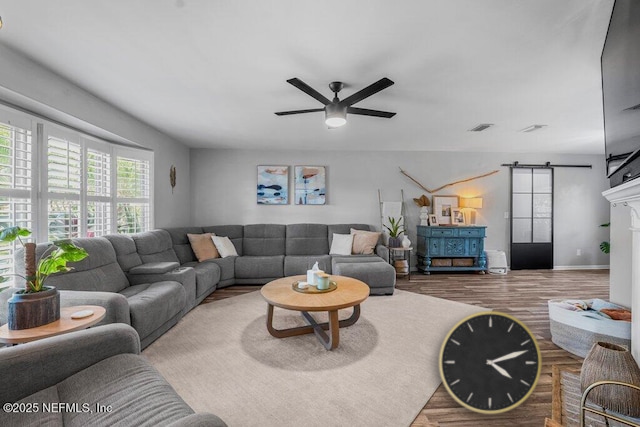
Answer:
4:12
